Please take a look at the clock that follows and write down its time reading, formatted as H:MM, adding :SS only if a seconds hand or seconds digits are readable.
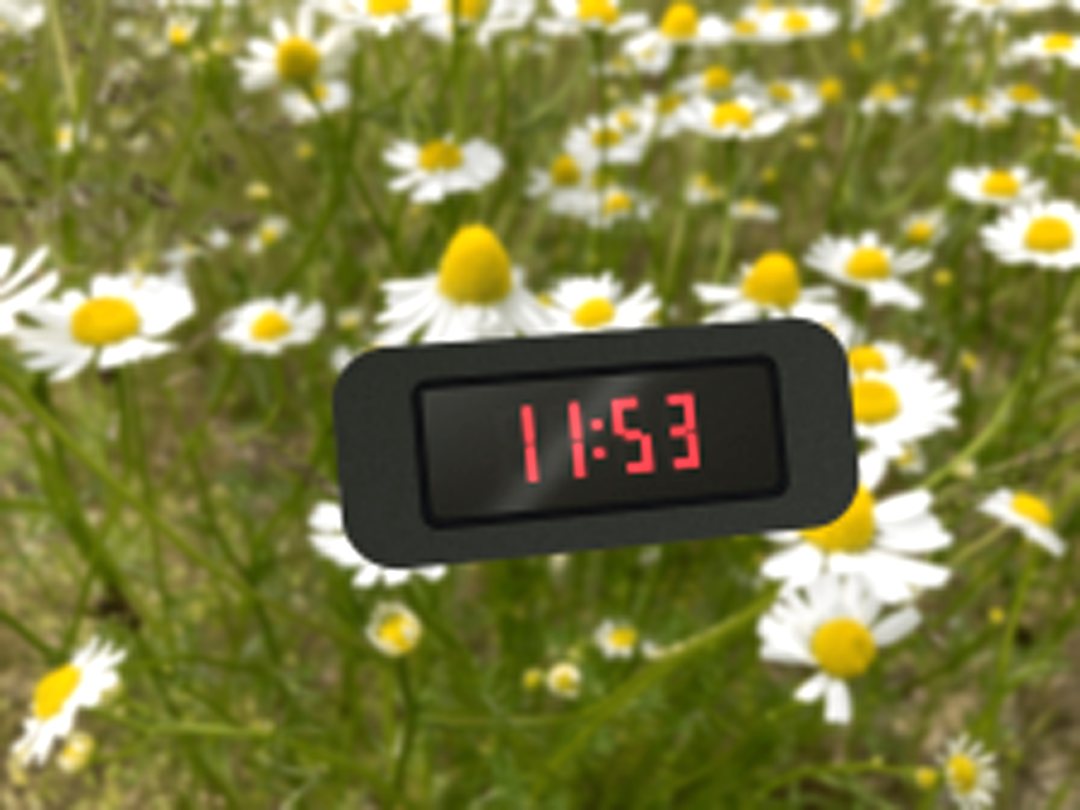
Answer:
11:53
